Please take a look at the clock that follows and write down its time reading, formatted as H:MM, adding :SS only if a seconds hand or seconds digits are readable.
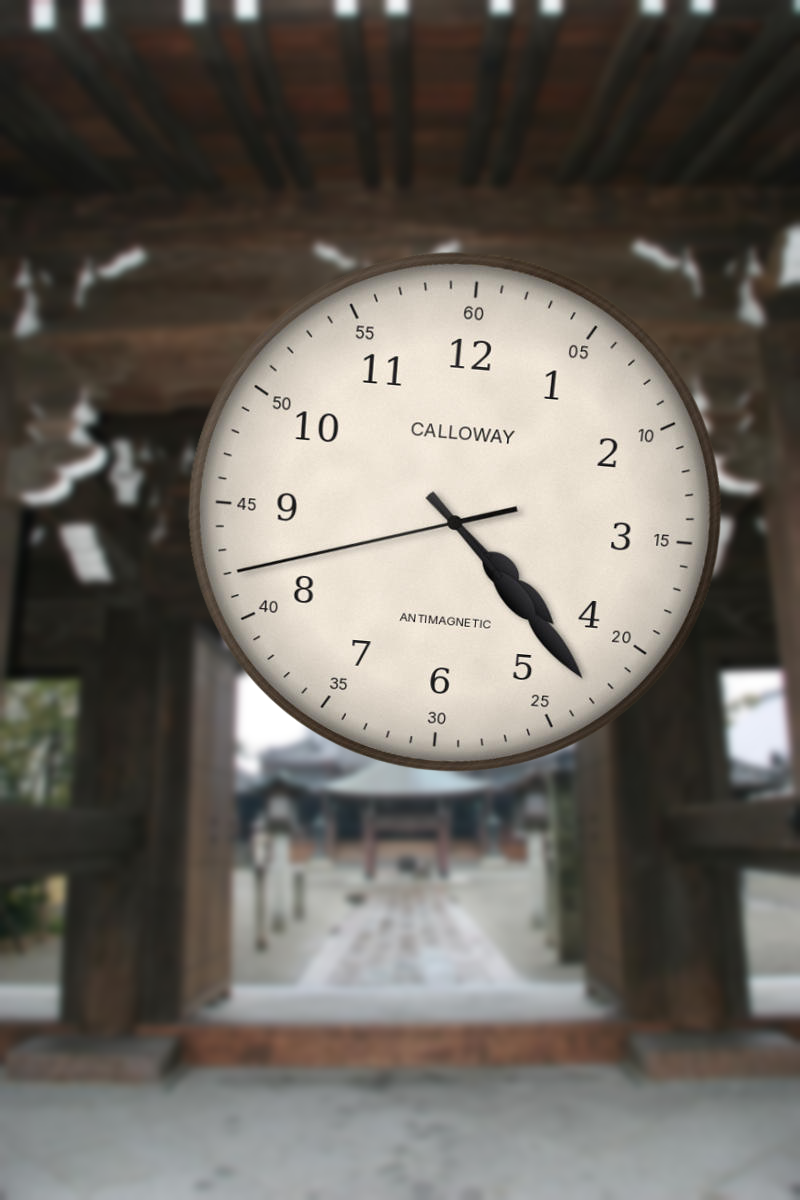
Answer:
4:22:42
